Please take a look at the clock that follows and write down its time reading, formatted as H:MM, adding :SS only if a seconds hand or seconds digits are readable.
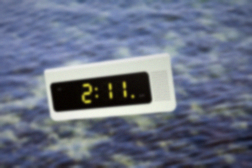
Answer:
2:11
